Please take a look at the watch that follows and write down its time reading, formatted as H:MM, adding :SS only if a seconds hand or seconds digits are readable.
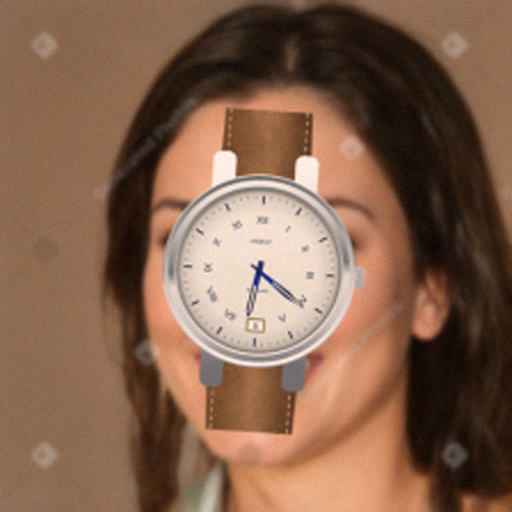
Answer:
6:21
